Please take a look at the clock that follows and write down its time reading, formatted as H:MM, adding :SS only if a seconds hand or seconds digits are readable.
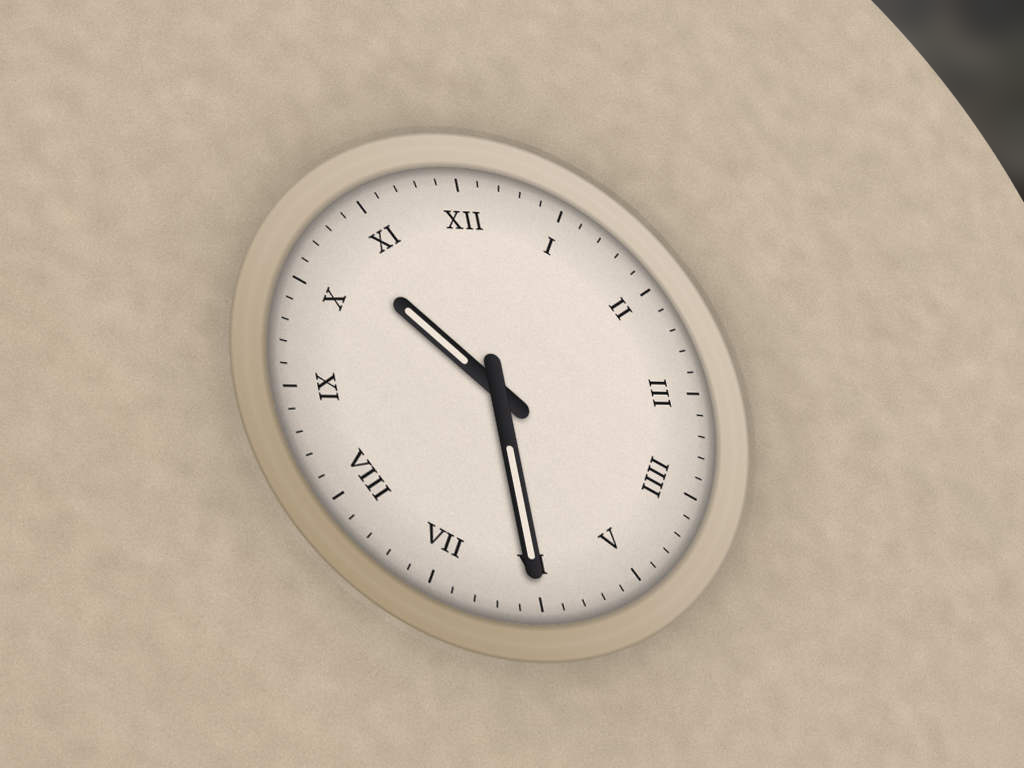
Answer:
10:30
